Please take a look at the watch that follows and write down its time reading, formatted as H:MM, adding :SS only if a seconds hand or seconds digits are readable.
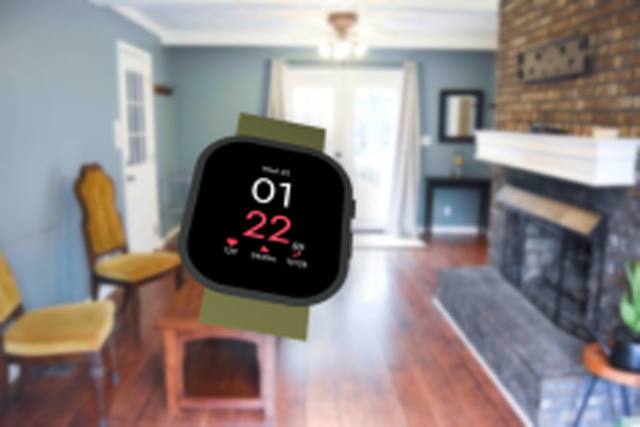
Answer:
1:22
